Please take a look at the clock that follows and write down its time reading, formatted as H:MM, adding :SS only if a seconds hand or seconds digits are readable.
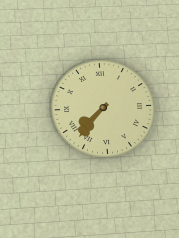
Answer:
7:37
